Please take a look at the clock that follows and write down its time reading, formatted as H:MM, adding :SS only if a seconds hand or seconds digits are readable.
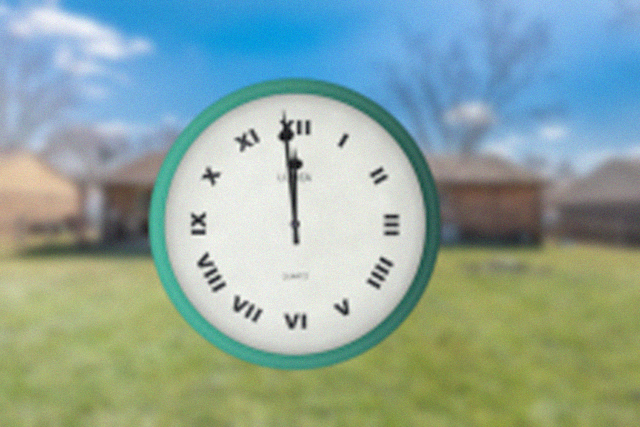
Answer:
11:59
